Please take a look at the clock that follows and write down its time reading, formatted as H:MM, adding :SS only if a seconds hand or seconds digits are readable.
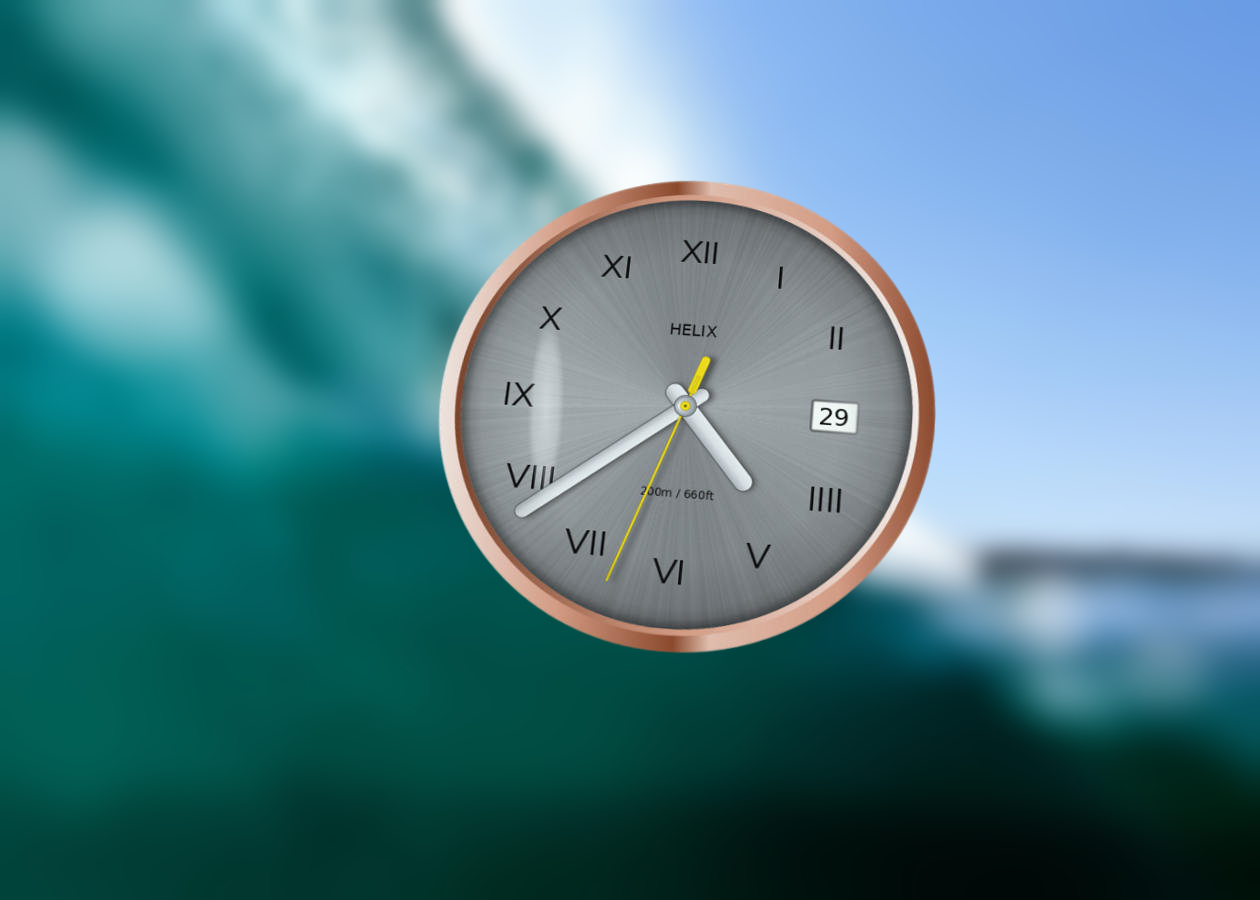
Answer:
4:38:33
